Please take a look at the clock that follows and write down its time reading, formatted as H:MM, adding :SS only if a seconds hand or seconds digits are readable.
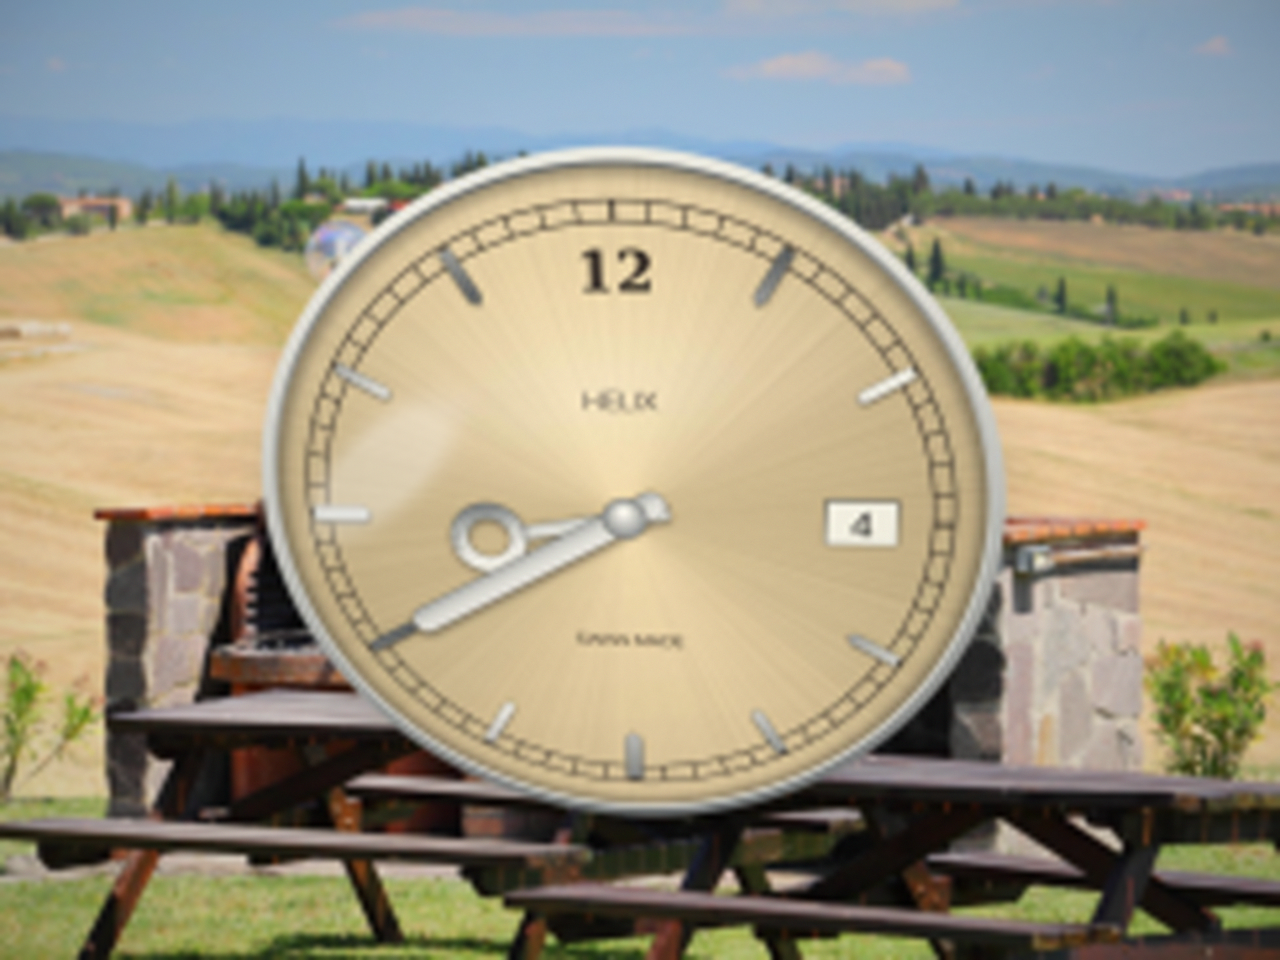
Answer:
8:40
